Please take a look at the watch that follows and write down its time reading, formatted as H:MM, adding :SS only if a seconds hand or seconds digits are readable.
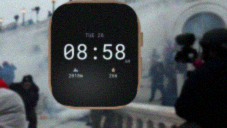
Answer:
8:58
